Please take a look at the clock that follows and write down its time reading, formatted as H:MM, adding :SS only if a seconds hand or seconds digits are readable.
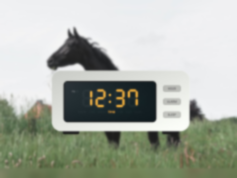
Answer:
12:37
